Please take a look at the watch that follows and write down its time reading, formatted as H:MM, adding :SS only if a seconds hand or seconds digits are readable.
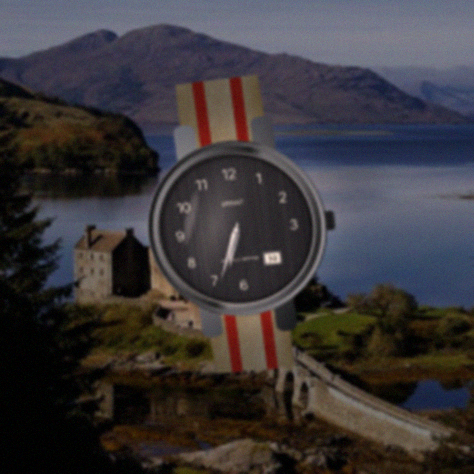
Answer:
6:34
